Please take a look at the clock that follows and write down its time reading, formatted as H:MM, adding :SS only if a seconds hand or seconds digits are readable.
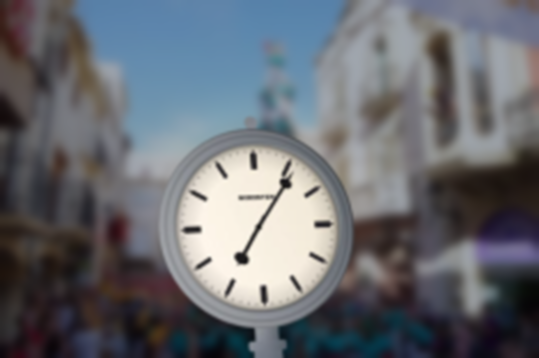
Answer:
7:06
